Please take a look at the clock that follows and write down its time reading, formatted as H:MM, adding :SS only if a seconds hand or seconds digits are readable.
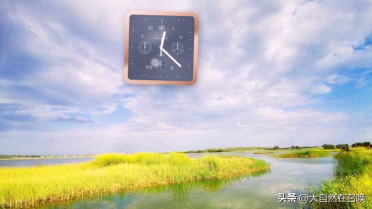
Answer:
12:22
